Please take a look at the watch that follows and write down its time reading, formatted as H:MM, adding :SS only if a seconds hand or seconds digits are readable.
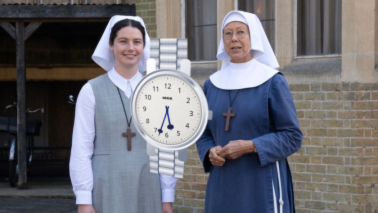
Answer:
5:33
